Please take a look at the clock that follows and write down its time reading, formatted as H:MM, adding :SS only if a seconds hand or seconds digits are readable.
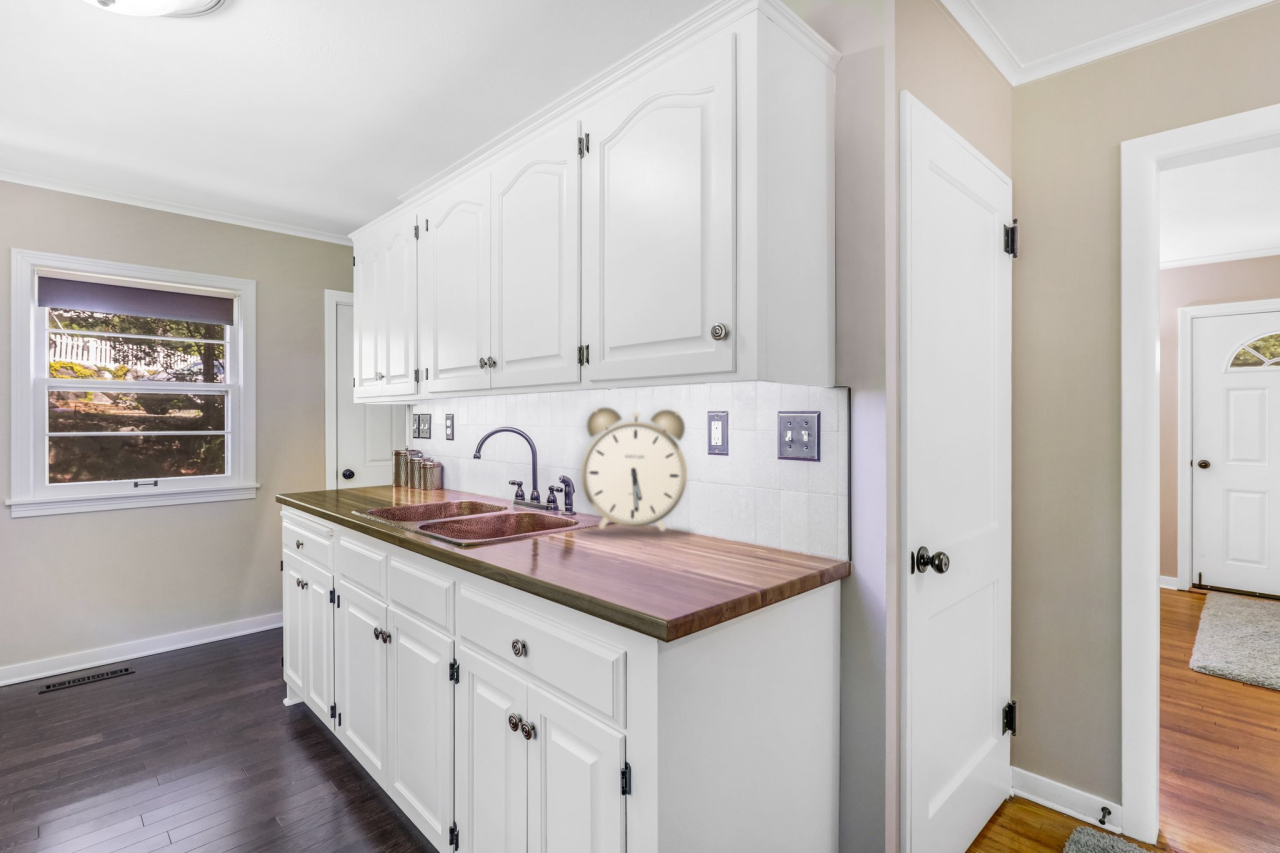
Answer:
5:29
